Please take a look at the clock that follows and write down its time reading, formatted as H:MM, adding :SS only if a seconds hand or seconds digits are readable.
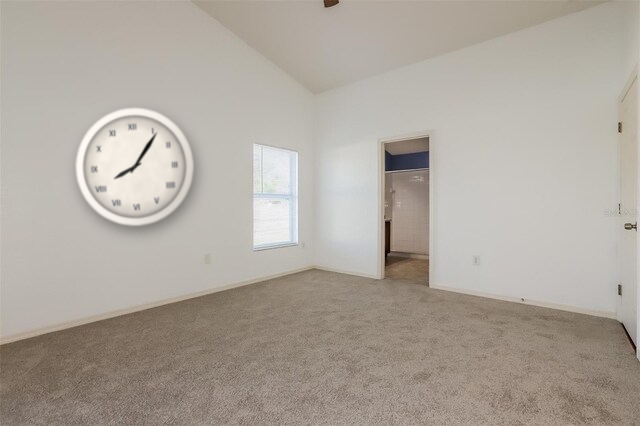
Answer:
8:06
